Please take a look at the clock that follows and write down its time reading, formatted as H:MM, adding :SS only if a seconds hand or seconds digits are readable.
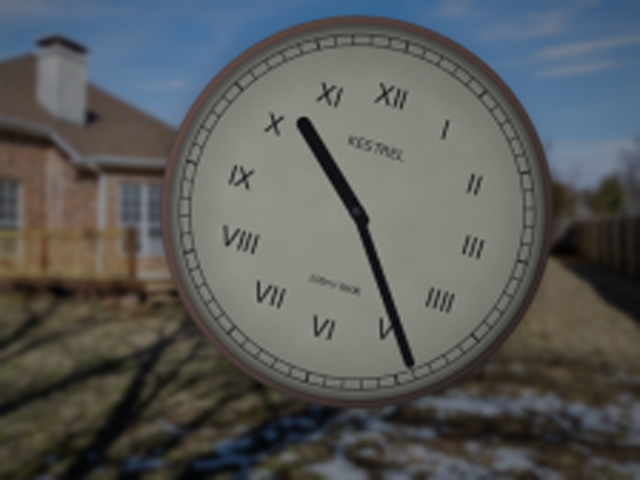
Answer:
10:24
